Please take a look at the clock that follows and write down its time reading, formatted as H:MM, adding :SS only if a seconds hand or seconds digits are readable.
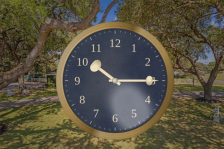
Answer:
10:15
